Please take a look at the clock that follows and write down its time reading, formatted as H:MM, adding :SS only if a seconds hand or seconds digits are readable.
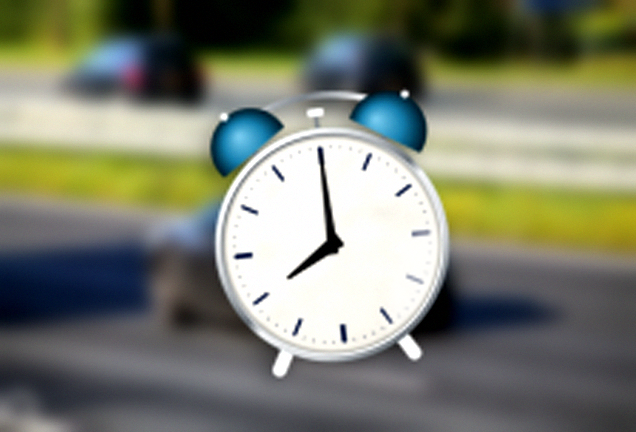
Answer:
8:00
